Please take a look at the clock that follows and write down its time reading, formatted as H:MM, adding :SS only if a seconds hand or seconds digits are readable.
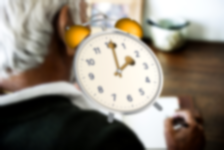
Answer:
2:01
